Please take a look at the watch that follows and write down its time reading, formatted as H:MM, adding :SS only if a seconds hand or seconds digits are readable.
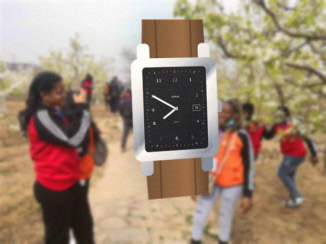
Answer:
7:50
